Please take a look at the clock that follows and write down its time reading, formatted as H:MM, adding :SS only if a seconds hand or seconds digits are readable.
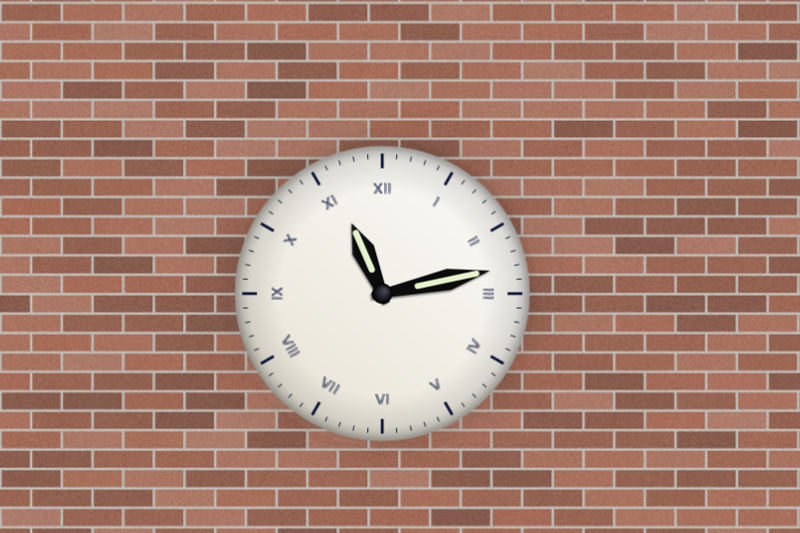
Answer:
11:13
